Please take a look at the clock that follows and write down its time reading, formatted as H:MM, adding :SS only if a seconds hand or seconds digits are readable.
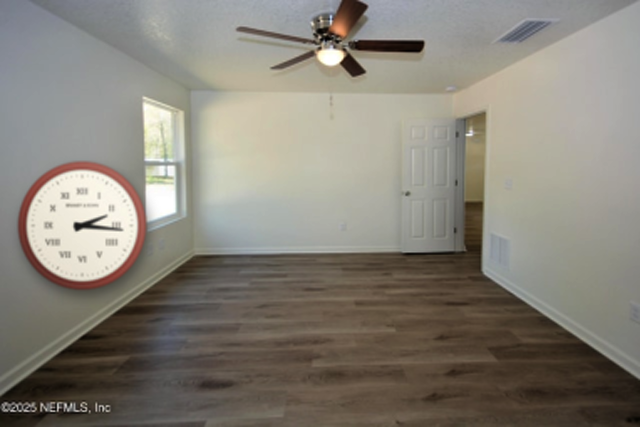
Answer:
2:16
